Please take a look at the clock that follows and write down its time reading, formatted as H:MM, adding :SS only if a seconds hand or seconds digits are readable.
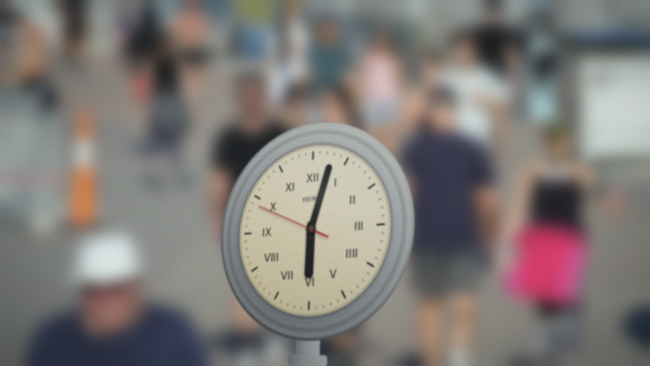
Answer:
6:02:49
